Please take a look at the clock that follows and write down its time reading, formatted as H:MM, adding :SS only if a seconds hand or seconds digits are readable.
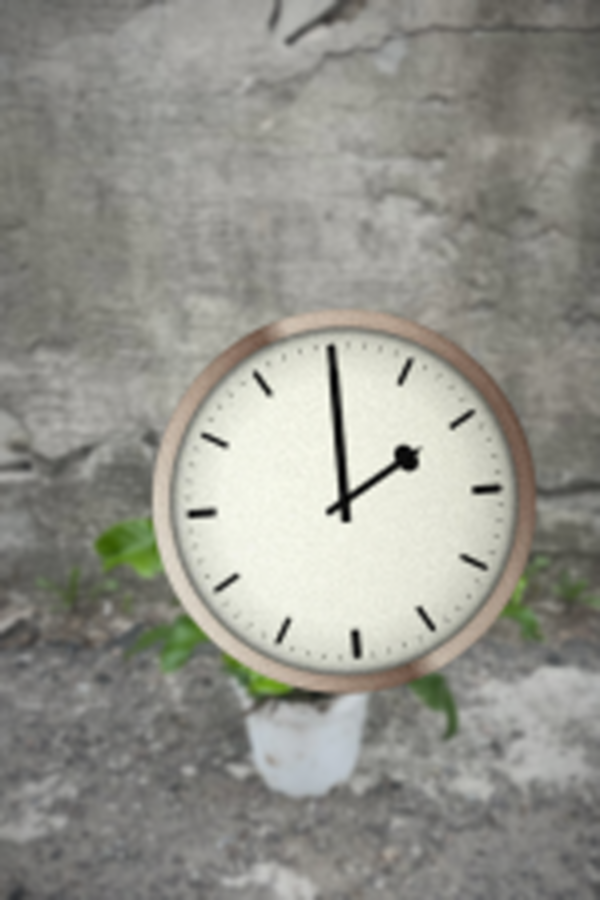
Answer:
2:00
